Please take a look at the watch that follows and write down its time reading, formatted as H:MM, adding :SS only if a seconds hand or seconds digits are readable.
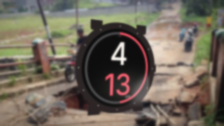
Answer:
4:13
